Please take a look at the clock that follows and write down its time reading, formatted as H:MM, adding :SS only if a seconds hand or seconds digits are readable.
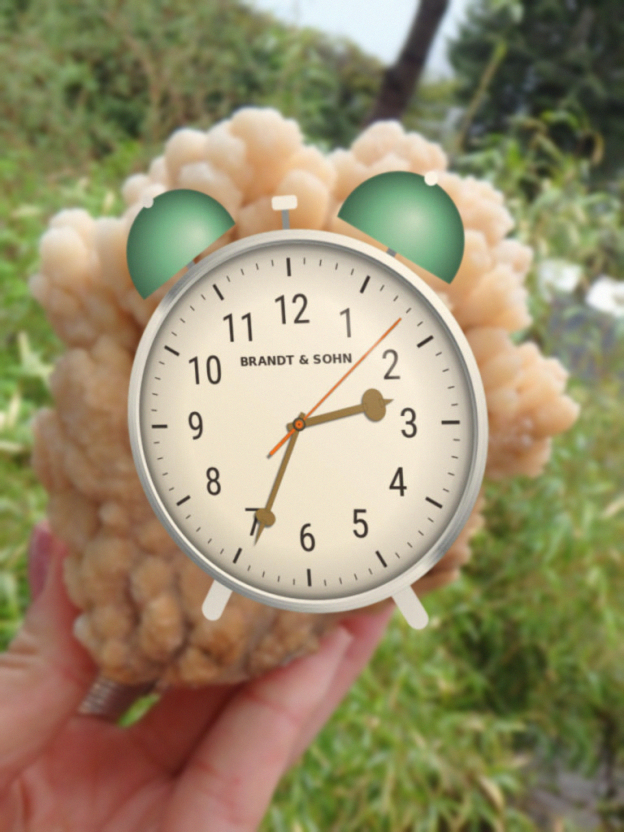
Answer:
2:34:08
